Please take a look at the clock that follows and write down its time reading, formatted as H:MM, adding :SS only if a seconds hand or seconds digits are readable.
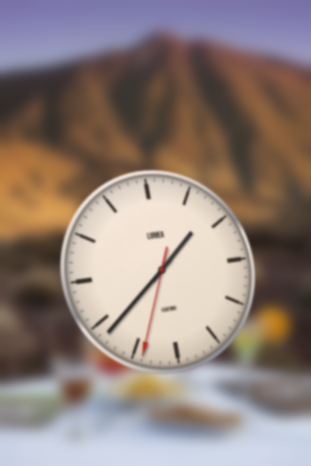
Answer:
1:38:34
